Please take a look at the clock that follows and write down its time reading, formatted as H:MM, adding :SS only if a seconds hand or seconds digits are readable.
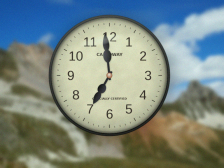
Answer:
6:59
